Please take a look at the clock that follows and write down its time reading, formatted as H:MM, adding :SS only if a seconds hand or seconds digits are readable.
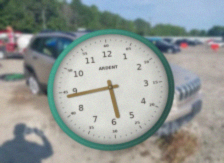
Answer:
5:44
